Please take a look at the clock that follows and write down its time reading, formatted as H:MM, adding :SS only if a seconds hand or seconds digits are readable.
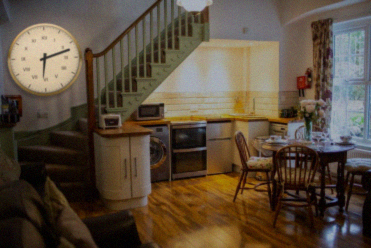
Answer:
6:12
